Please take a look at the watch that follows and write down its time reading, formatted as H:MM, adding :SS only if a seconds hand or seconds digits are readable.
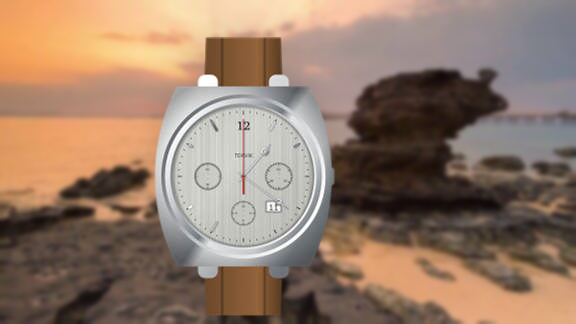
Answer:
1:21
